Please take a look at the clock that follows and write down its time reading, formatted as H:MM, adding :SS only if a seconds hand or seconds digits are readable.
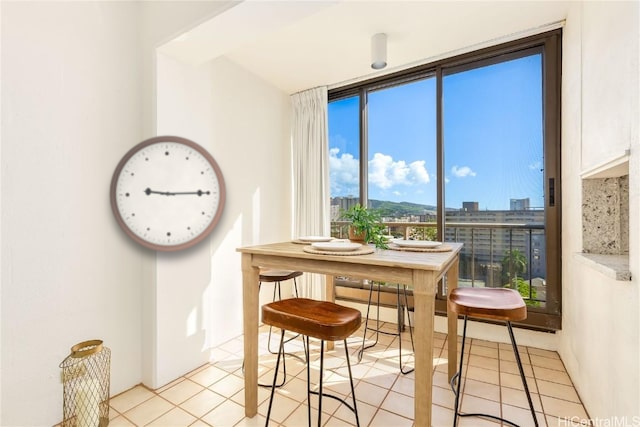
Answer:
9:15
